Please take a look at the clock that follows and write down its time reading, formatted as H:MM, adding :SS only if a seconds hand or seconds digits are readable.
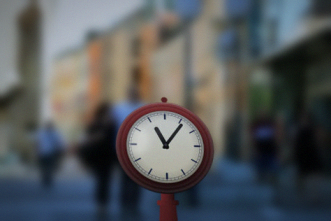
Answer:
11:06
